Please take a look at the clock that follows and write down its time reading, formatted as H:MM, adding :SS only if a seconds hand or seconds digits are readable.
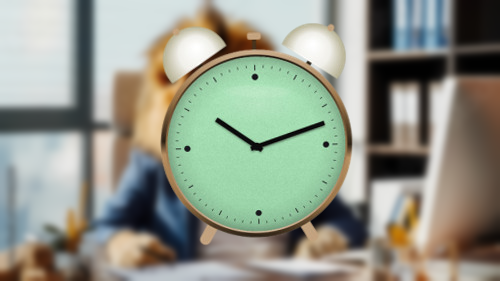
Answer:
10:12
